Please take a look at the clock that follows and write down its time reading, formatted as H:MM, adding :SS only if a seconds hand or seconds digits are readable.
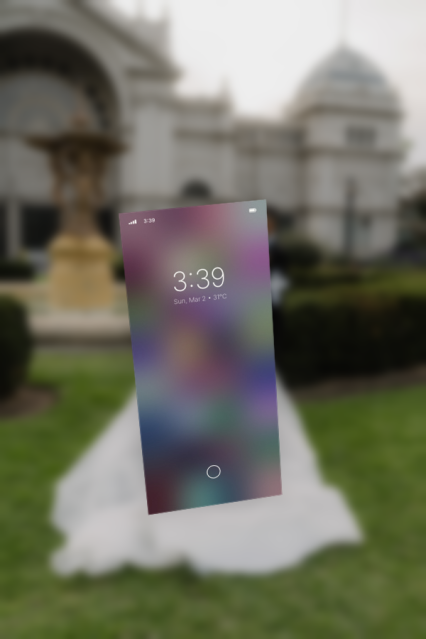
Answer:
3:39
